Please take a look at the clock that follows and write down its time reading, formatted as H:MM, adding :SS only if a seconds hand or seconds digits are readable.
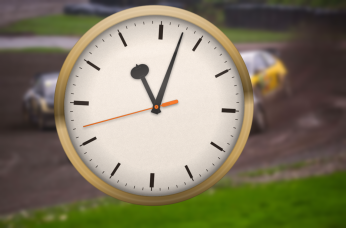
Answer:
11:02:42
